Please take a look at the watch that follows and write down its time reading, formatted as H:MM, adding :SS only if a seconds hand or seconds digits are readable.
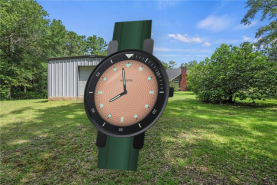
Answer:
7:58
